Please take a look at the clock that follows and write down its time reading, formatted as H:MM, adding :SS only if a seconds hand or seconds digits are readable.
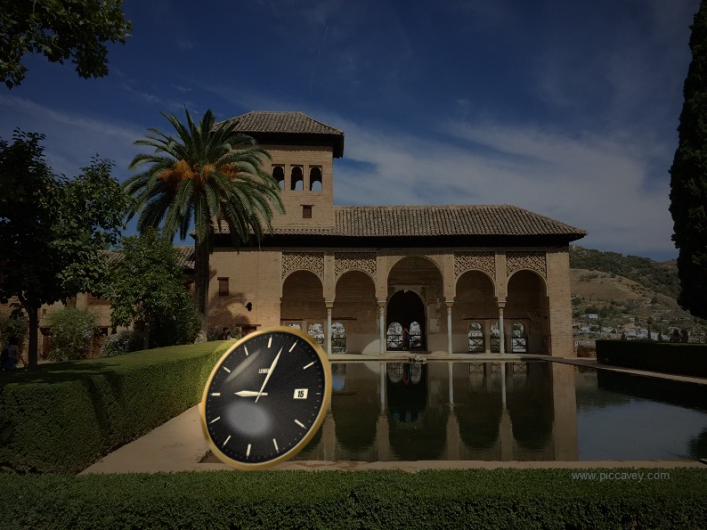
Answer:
9:03
